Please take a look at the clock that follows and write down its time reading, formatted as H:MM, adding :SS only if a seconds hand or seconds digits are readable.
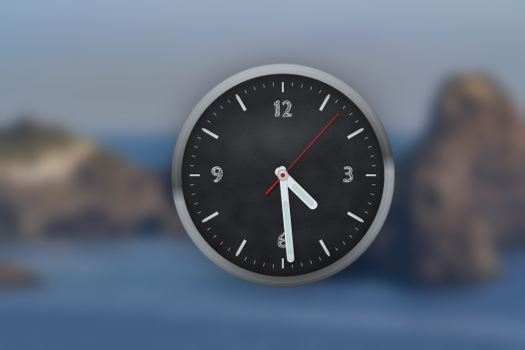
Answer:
4:29:07
